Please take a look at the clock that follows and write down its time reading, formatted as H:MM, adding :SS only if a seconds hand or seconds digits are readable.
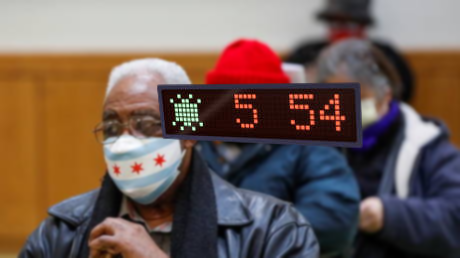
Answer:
5:54
